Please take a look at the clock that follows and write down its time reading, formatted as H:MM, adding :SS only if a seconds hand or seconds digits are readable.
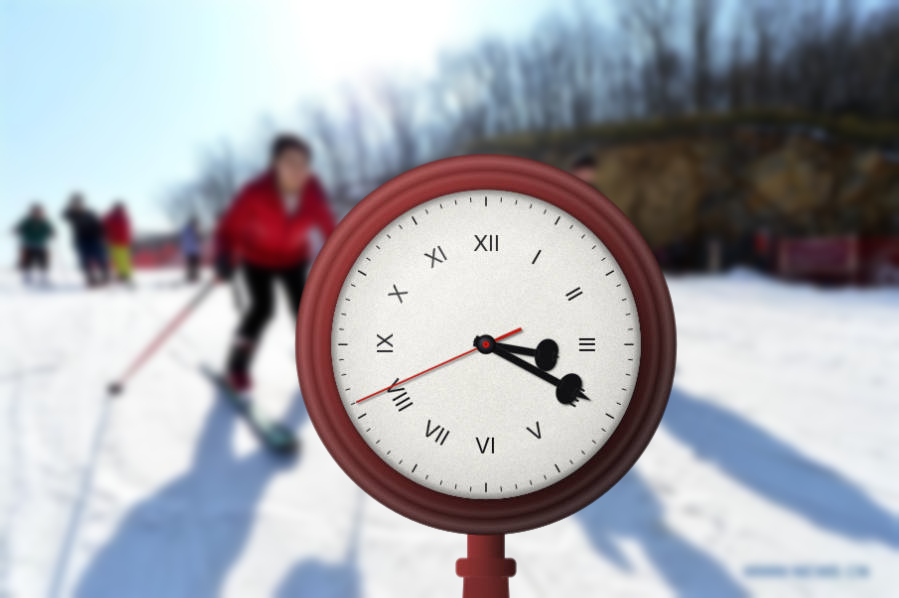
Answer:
3:19:41
